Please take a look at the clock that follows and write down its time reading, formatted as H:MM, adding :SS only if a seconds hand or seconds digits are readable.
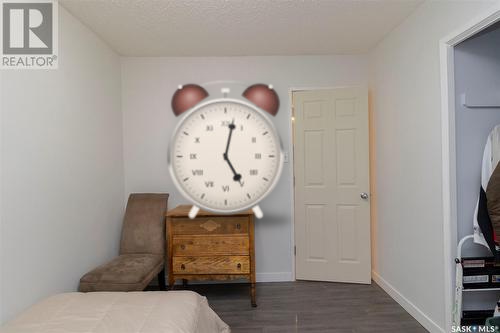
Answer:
5:02
